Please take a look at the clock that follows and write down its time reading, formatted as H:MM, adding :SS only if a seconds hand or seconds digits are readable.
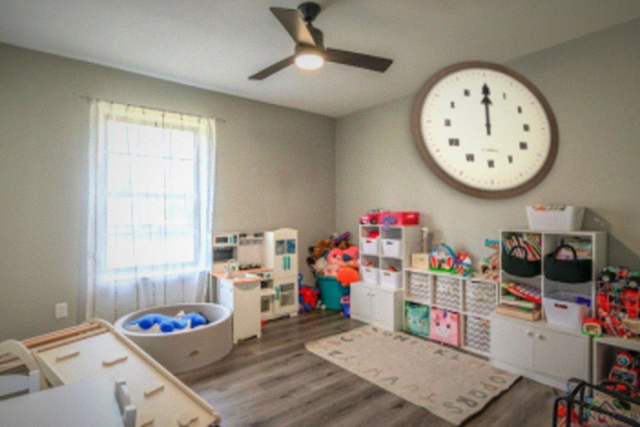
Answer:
12:00
